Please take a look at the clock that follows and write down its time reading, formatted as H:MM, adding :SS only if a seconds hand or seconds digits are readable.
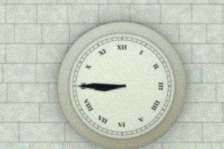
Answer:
8:45
